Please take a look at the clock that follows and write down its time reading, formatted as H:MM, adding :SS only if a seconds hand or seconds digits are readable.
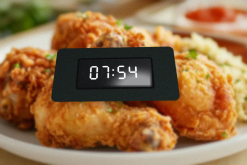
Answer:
7:54
